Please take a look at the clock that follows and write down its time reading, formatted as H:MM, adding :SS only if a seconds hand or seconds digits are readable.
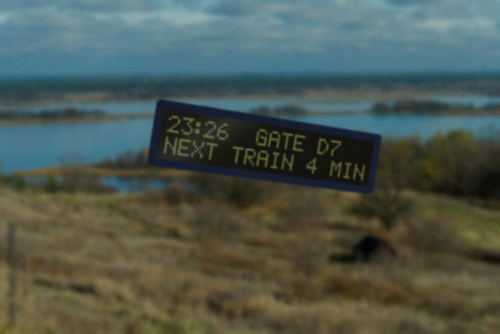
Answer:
23:26
